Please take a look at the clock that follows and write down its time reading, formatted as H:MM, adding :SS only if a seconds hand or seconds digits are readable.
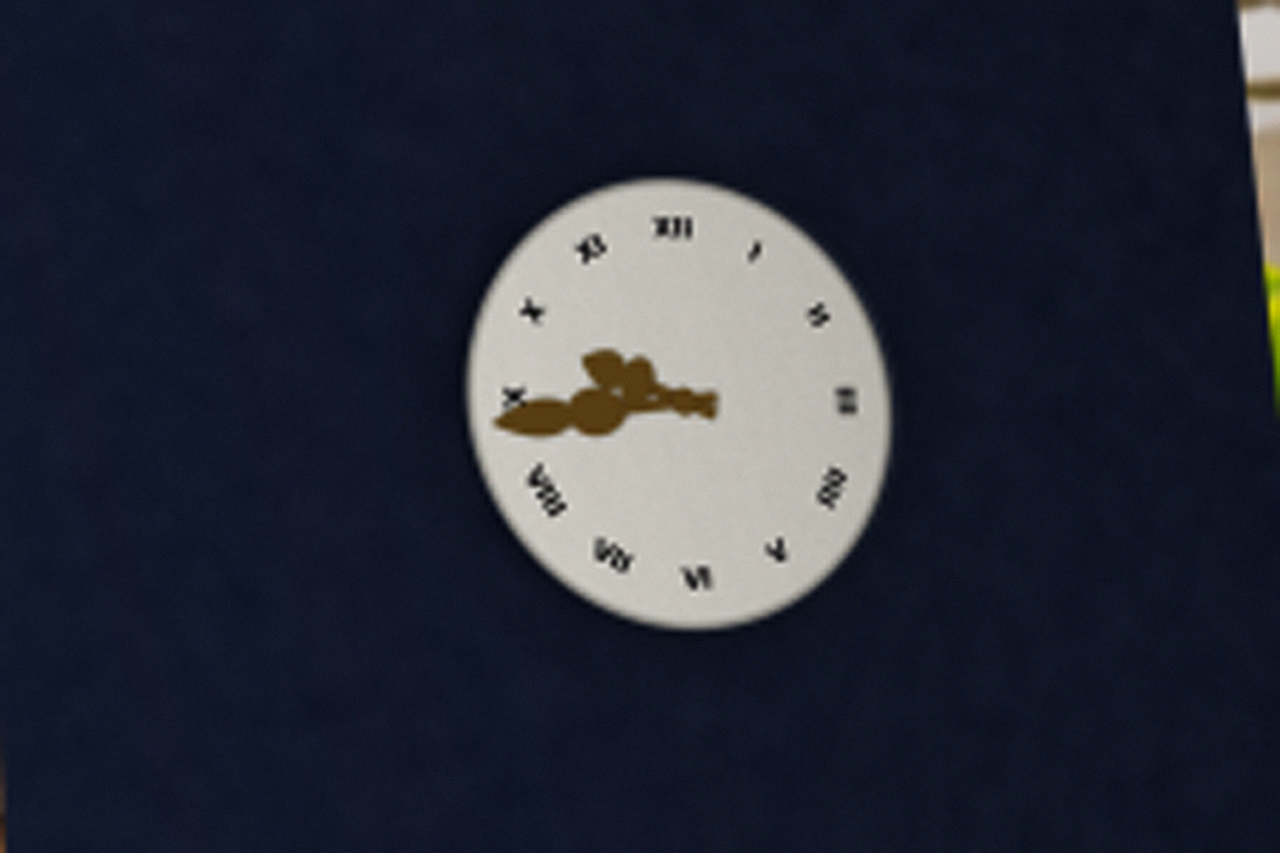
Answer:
9:44
